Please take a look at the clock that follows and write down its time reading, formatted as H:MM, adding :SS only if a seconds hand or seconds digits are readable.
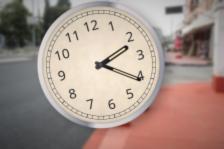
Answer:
2:21
